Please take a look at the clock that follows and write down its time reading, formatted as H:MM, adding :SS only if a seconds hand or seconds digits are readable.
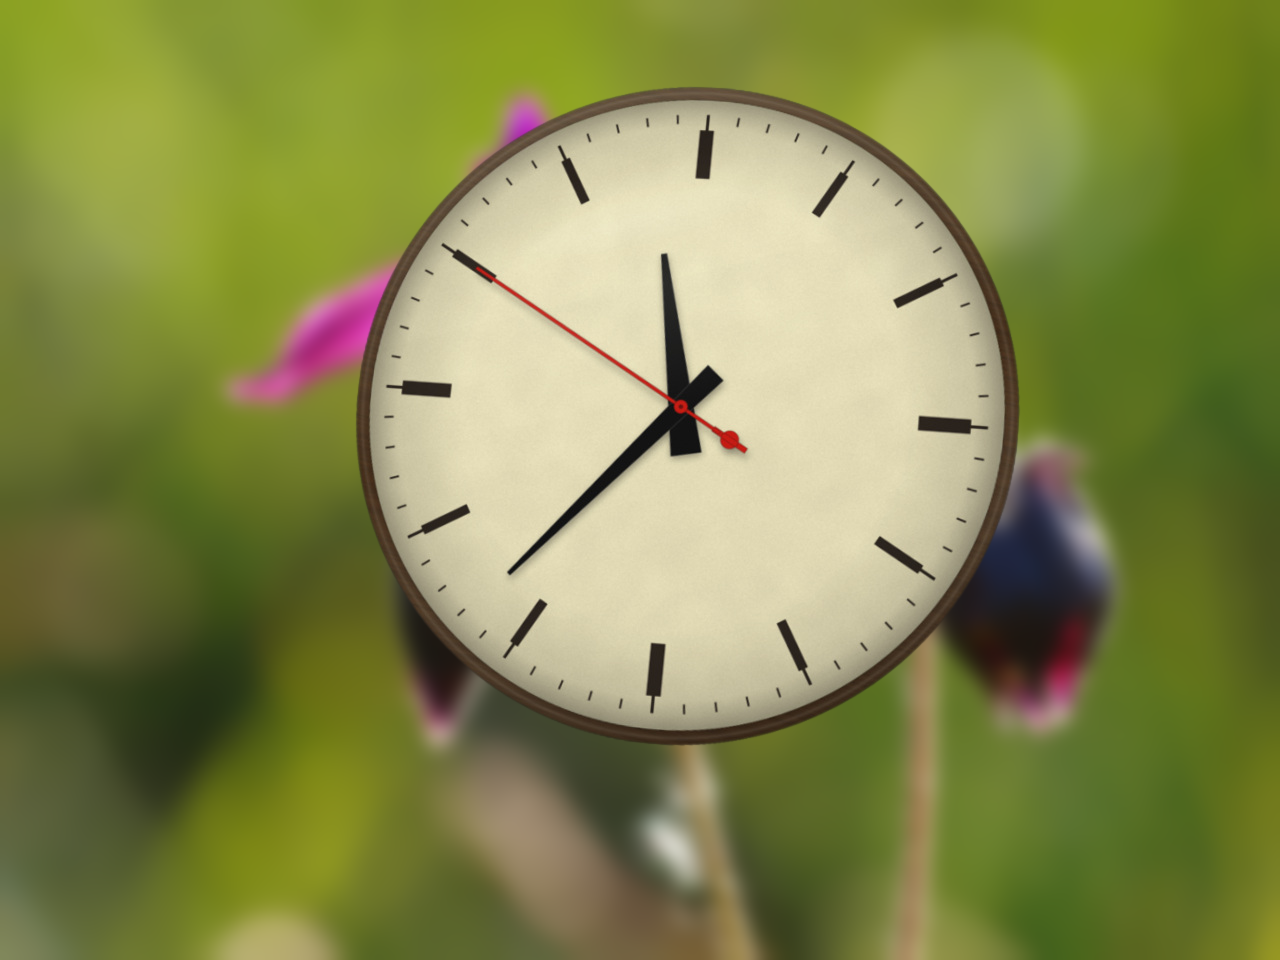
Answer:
11:36:50
